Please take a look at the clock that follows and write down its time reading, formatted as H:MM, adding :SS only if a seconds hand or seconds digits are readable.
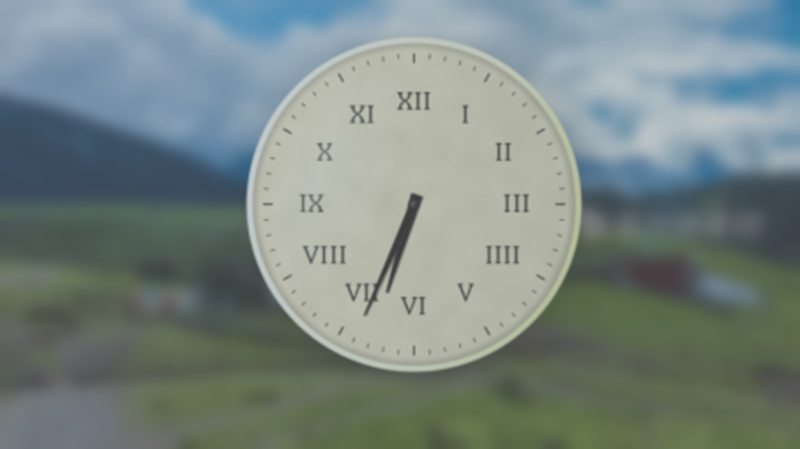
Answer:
6:34
